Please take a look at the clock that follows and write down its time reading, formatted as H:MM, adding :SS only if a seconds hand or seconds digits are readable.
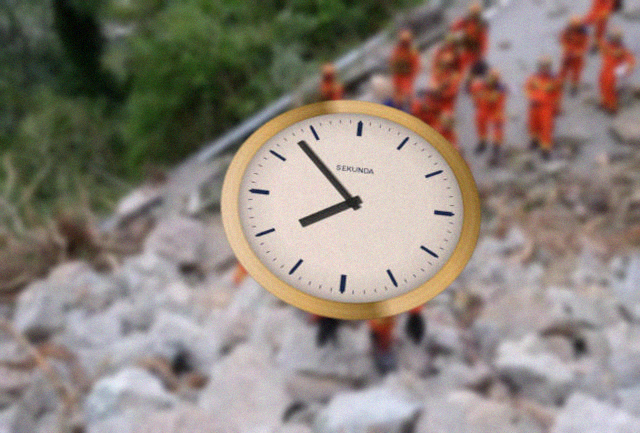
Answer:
7:53
